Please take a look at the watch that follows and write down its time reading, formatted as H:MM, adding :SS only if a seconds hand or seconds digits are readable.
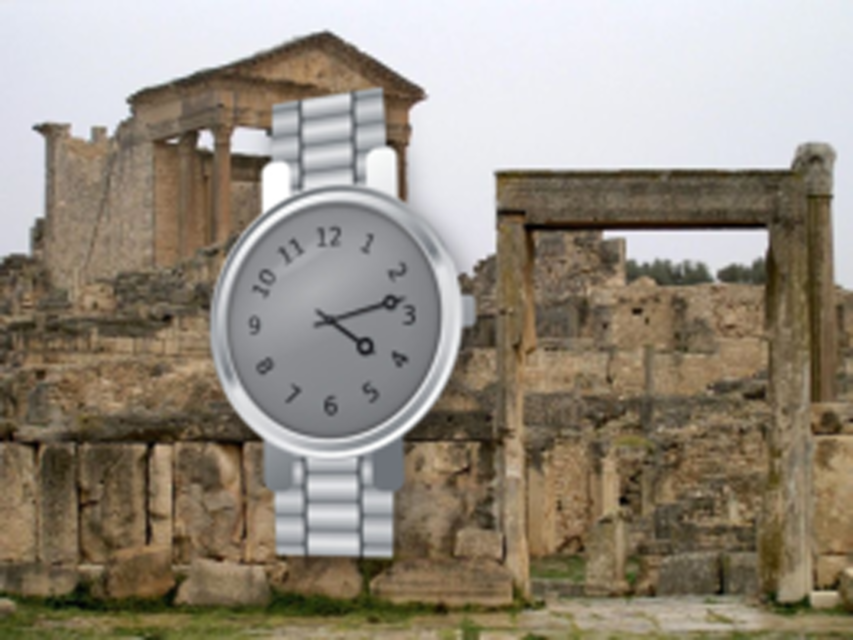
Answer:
4:13
